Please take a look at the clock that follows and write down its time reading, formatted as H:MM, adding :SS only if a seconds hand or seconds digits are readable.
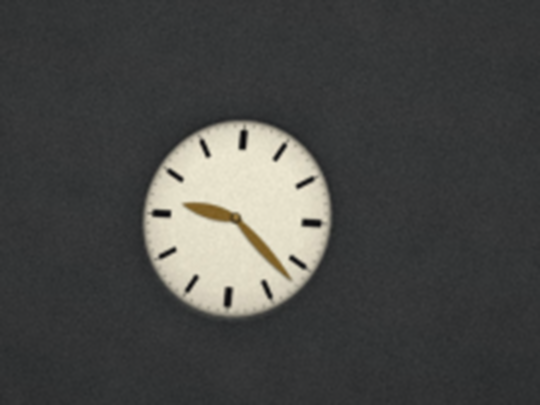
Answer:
9:22
